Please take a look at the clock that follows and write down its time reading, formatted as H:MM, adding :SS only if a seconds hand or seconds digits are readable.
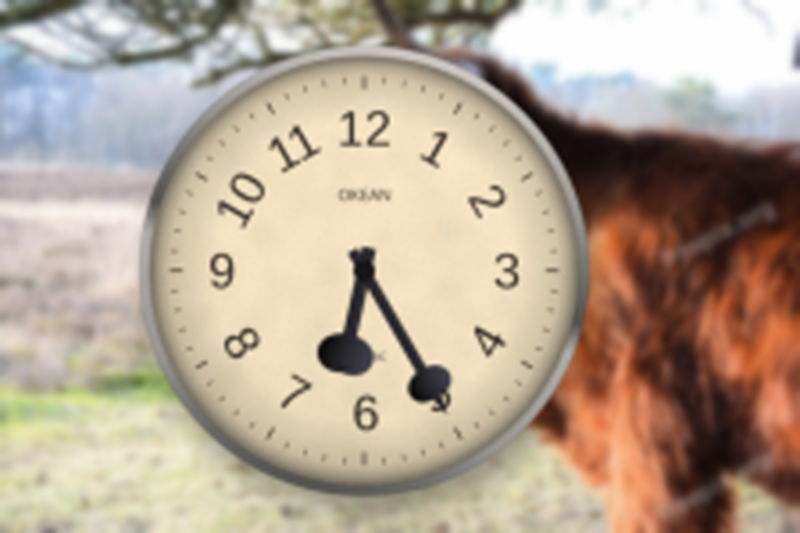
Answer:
6:25
